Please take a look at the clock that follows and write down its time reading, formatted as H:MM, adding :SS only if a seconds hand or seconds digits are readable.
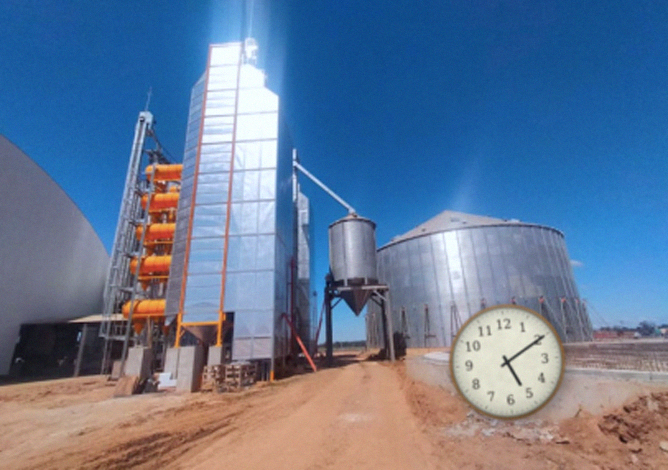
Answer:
5:10
